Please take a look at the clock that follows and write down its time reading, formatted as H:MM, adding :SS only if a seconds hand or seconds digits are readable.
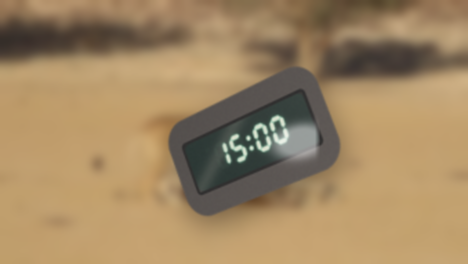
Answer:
15:00
